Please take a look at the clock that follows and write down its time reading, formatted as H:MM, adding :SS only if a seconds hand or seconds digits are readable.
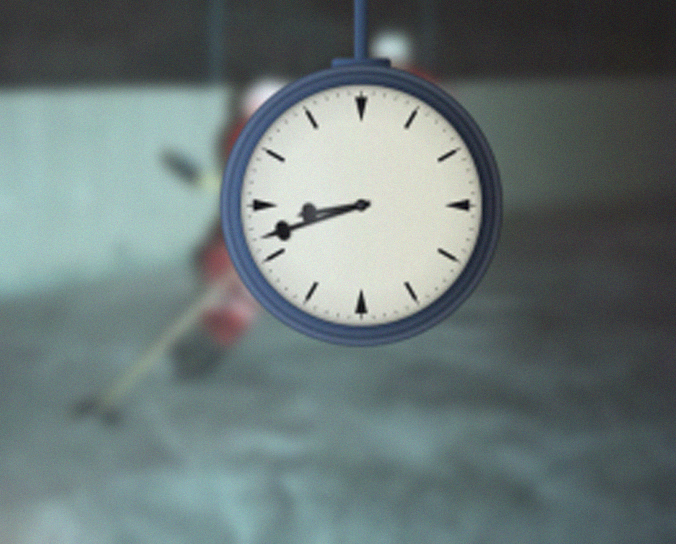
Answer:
8:42
